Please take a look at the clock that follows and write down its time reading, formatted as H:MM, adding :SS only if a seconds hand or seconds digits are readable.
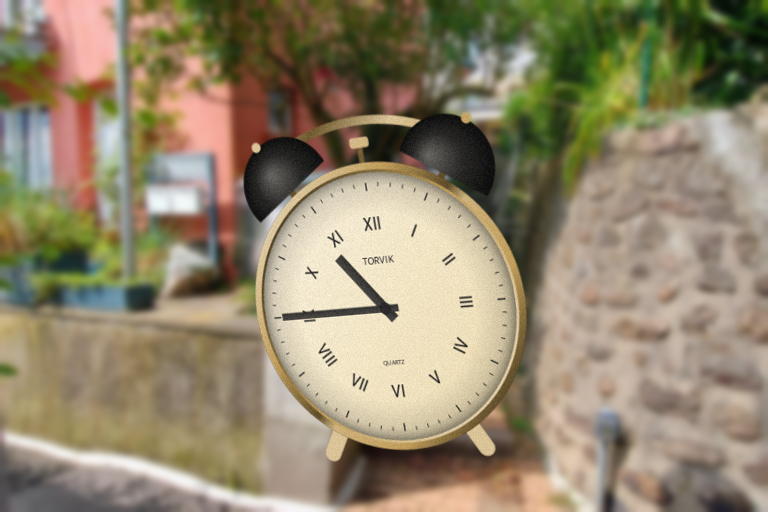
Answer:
10:45
